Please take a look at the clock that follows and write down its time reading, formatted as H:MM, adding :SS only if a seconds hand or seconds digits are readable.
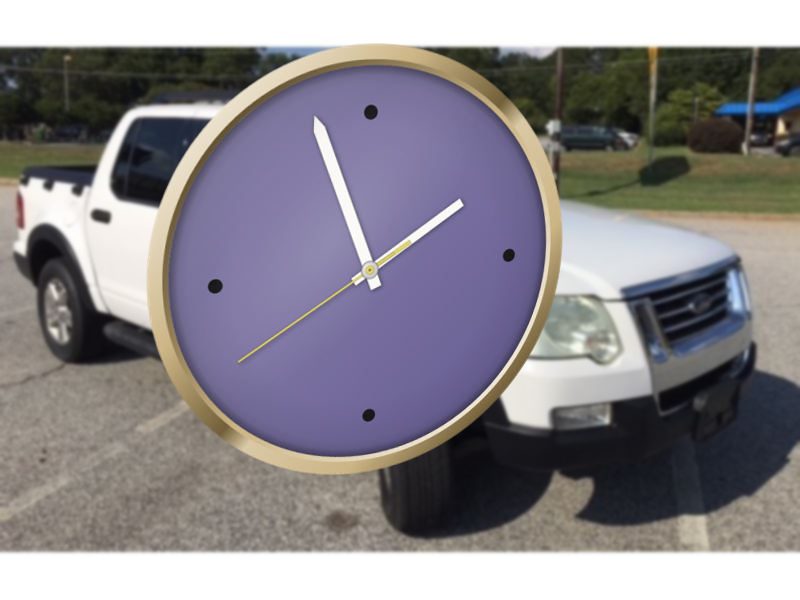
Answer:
1:56:40
